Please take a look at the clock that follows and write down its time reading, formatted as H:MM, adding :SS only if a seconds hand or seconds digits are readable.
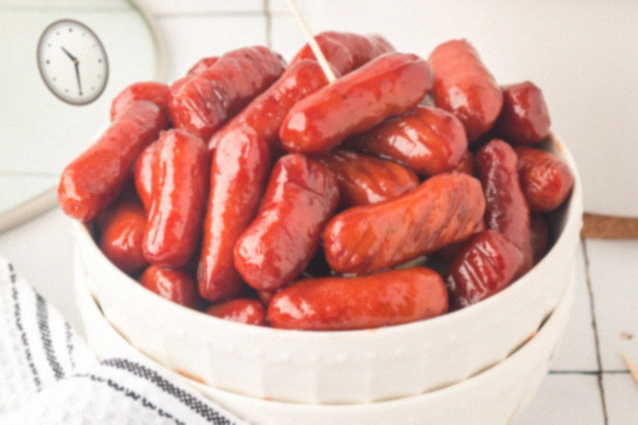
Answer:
10:30
